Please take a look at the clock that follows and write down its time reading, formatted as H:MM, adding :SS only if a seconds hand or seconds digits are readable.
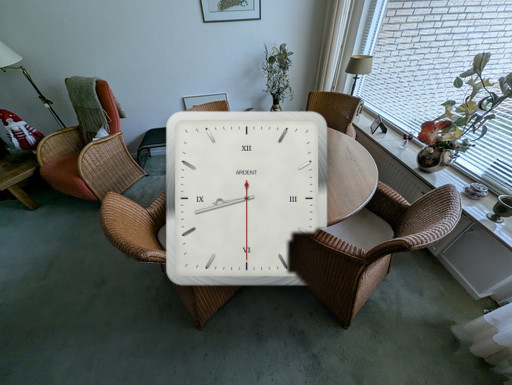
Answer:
8:42:30
